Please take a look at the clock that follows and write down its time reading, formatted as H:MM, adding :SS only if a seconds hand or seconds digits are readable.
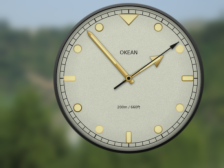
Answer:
1:53:09
